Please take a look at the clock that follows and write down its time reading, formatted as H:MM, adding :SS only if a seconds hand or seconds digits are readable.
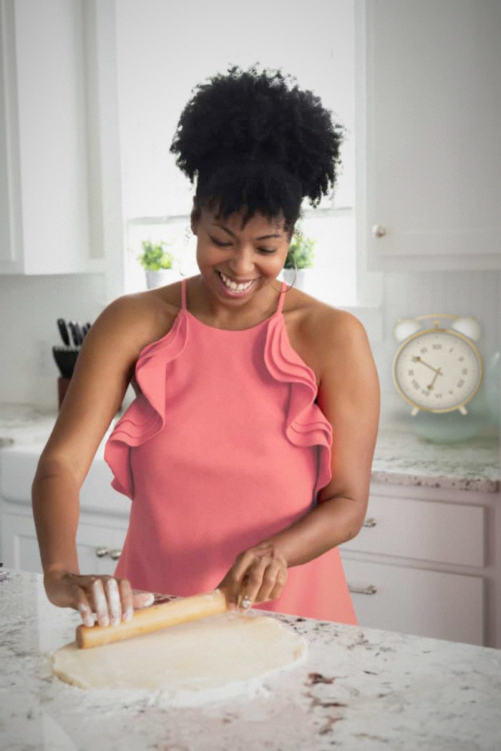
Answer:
6:51
